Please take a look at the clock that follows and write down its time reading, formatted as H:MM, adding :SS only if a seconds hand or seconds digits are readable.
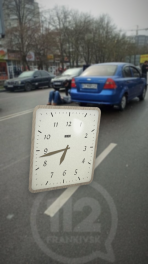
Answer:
6:43
